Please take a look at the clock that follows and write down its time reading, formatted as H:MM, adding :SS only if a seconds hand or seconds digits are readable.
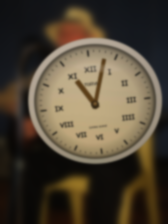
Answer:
11:03
